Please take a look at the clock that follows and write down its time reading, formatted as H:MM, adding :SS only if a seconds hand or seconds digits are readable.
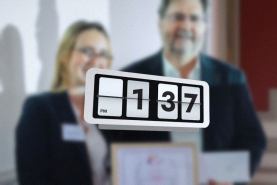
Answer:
1:37
